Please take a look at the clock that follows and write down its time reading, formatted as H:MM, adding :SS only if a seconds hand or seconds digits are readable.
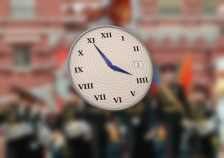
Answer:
3:55
